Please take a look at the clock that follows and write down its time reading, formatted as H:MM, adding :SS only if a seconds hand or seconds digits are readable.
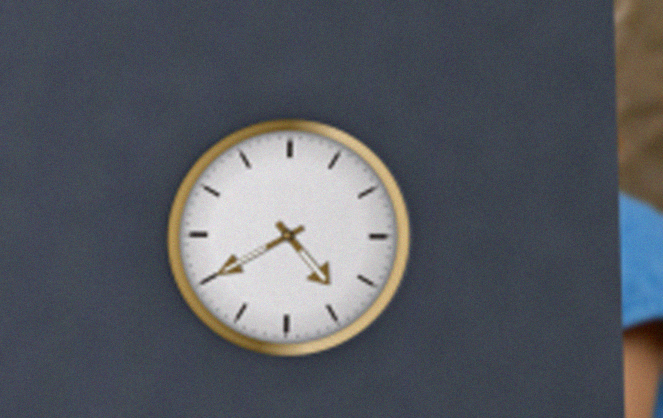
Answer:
4:40
